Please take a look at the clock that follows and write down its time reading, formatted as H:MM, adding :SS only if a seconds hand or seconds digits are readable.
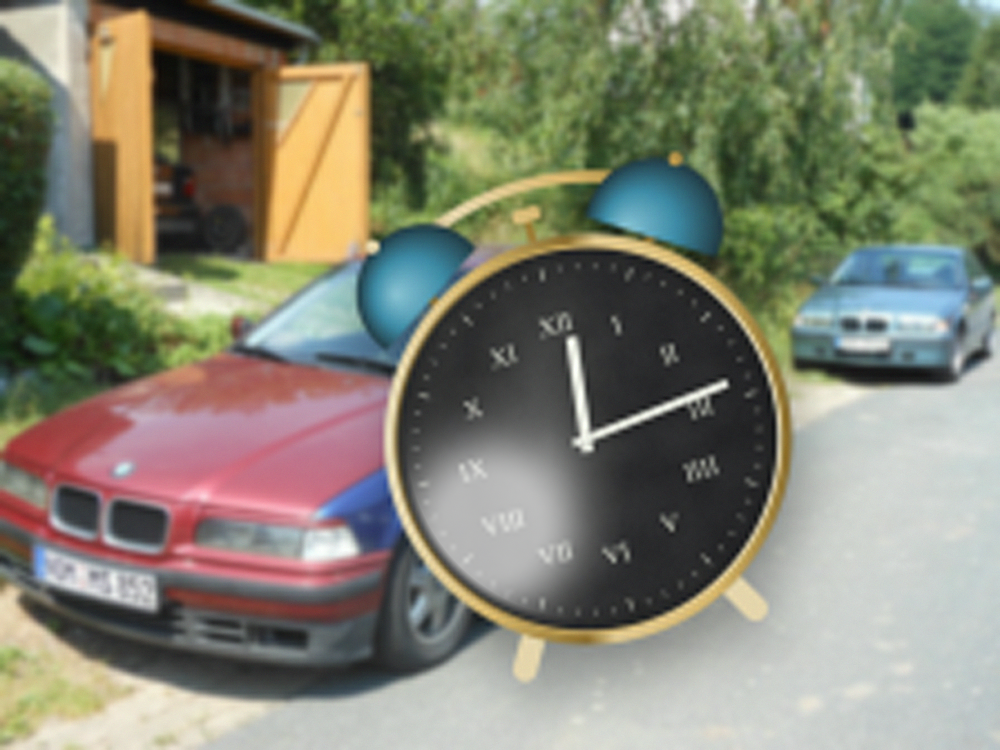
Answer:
12:14
